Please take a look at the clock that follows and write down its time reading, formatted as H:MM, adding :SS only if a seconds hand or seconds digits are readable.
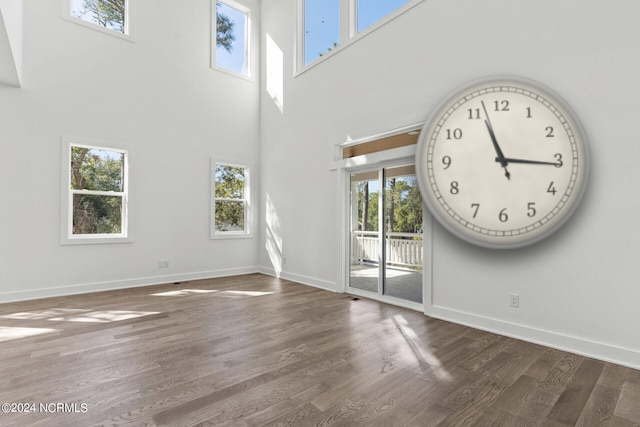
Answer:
11:15:57
